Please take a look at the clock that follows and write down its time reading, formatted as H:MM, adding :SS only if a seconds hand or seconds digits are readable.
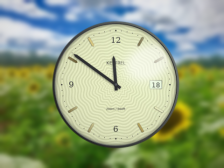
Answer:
11:51
